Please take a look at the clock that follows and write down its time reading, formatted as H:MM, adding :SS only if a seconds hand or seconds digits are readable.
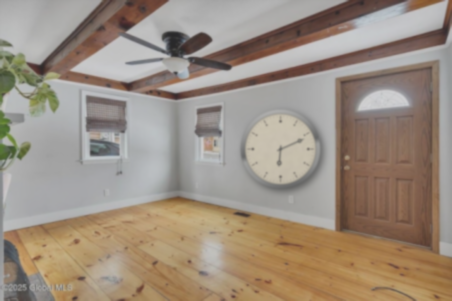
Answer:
6:11
